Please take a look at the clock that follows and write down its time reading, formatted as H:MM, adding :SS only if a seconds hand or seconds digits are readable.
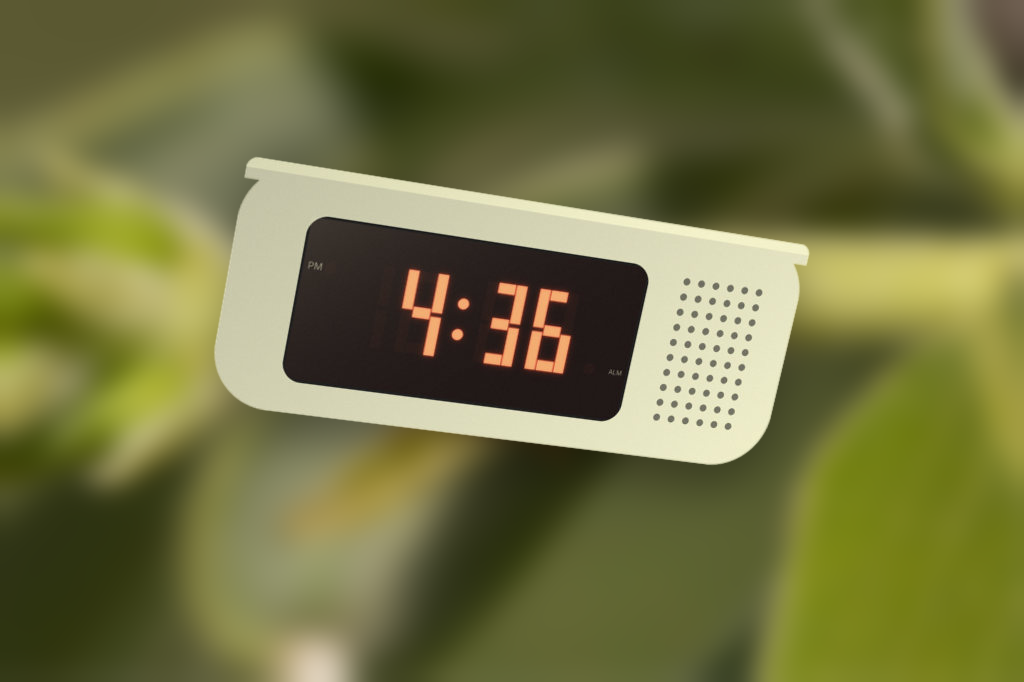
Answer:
4:36
